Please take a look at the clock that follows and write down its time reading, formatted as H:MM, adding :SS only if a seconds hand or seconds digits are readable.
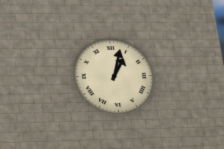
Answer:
1:03
